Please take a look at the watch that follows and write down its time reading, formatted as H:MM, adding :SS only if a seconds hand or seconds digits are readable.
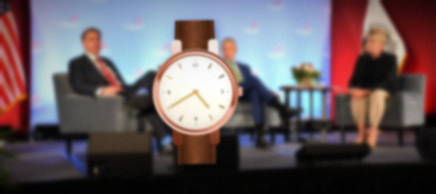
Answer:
4:40
